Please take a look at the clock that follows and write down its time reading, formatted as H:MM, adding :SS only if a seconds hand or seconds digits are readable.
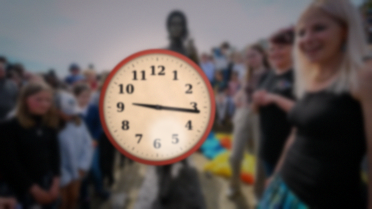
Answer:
9:16
